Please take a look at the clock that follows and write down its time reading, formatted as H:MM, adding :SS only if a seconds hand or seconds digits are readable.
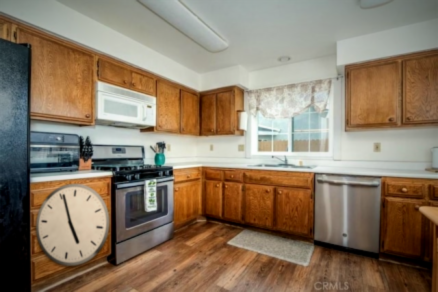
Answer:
4:56
